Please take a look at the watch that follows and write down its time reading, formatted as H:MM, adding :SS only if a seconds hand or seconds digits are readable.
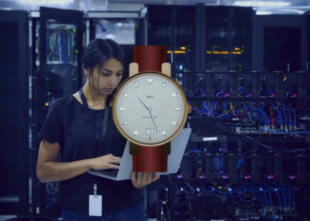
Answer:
10:27
